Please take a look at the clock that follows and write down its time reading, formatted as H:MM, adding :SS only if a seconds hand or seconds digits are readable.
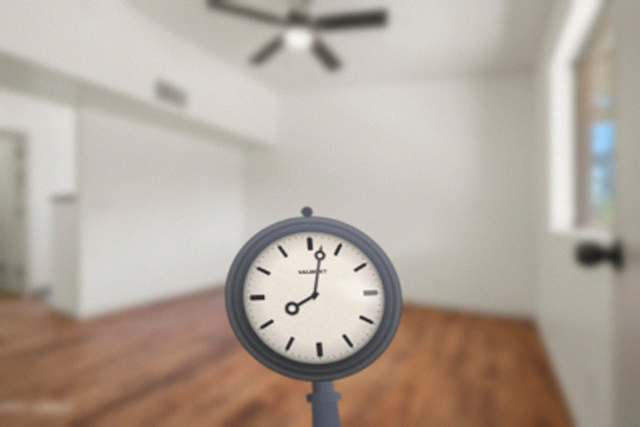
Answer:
8:02
